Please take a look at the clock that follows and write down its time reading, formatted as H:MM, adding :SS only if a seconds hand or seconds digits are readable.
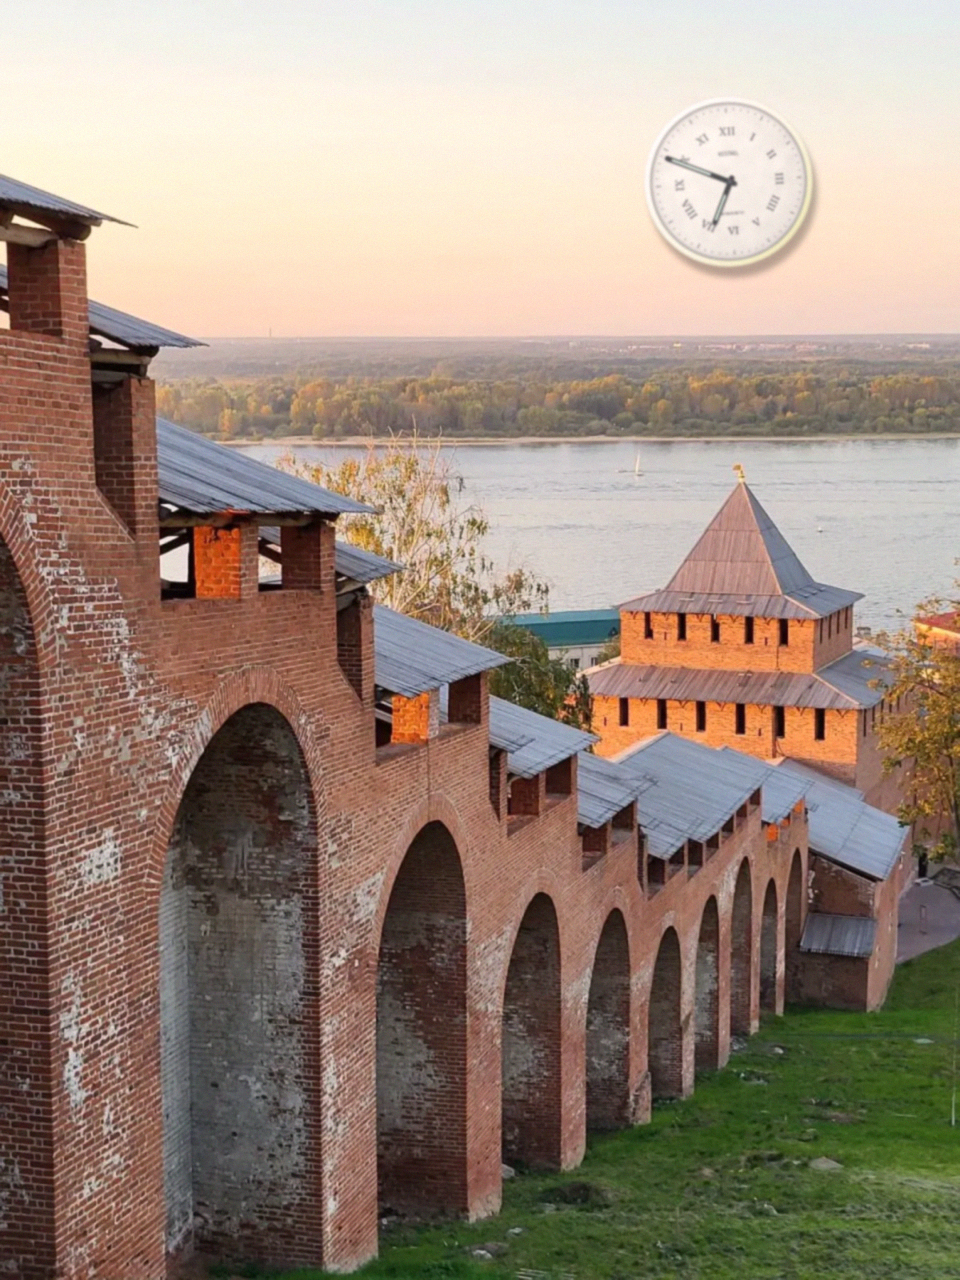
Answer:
6:49
